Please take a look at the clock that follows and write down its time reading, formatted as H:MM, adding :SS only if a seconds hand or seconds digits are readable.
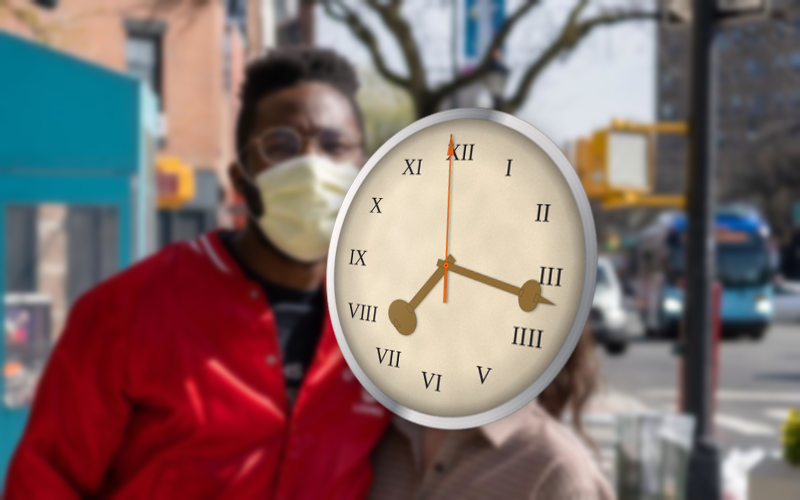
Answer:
7:16:59
